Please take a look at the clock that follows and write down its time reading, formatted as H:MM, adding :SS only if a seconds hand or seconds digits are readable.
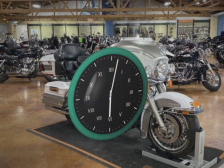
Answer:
6:02
